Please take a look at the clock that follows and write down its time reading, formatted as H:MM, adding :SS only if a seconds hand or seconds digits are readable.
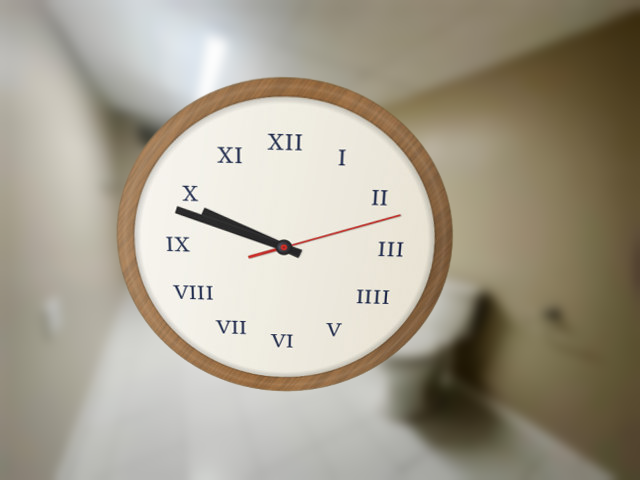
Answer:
9:48:12
